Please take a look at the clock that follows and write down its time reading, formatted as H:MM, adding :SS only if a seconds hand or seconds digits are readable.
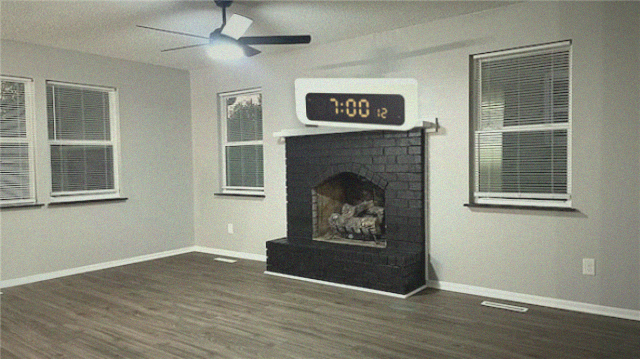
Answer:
7:00:12
